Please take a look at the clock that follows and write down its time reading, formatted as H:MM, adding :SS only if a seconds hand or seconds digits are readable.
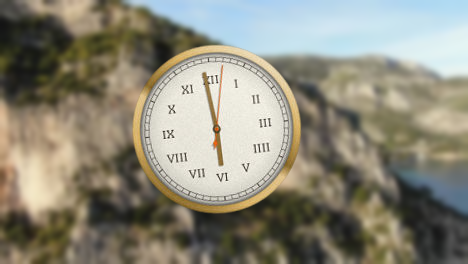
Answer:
5:59:02
